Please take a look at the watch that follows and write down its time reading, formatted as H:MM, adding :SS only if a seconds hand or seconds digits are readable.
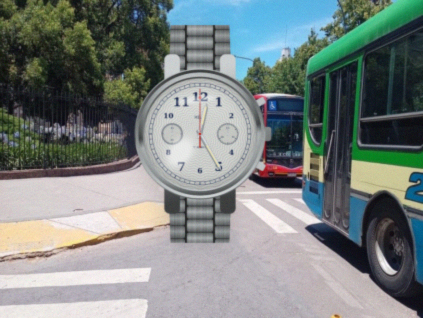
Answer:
12:25
